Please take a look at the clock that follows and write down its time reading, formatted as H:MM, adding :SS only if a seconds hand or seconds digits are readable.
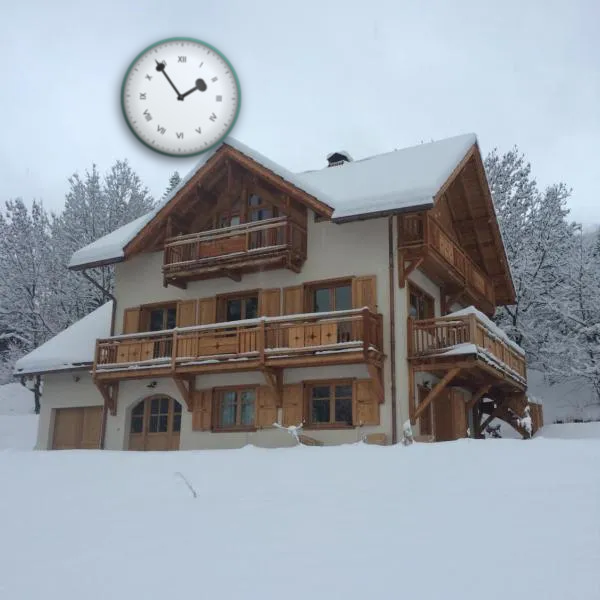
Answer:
1:54
